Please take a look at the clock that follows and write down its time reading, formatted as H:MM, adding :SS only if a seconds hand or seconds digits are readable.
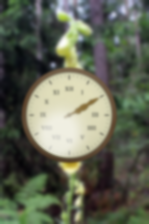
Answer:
2:10
